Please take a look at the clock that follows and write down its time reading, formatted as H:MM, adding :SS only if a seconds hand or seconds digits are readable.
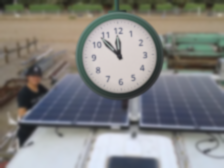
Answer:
11:53
